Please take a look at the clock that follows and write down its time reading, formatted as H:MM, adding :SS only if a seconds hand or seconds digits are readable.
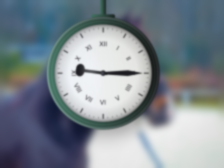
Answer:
9:15
